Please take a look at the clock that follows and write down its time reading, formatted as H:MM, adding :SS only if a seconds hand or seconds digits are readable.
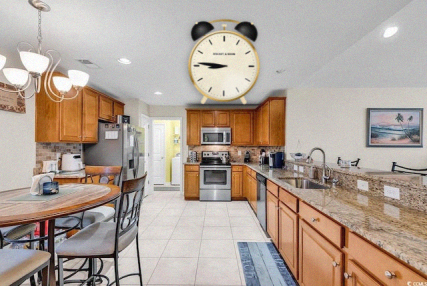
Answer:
8:46
